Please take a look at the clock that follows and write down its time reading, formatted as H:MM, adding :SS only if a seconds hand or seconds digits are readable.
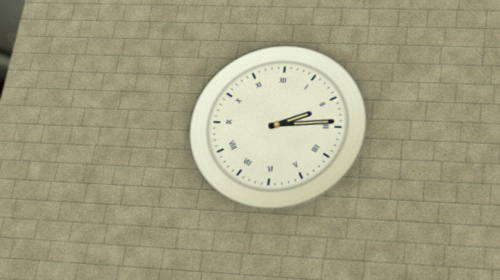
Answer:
2:14
